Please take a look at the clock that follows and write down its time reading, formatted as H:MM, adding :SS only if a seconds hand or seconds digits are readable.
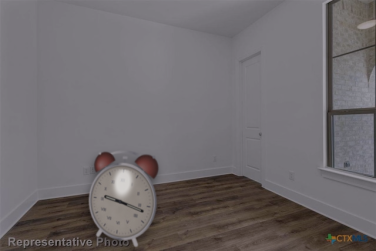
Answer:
9:17
